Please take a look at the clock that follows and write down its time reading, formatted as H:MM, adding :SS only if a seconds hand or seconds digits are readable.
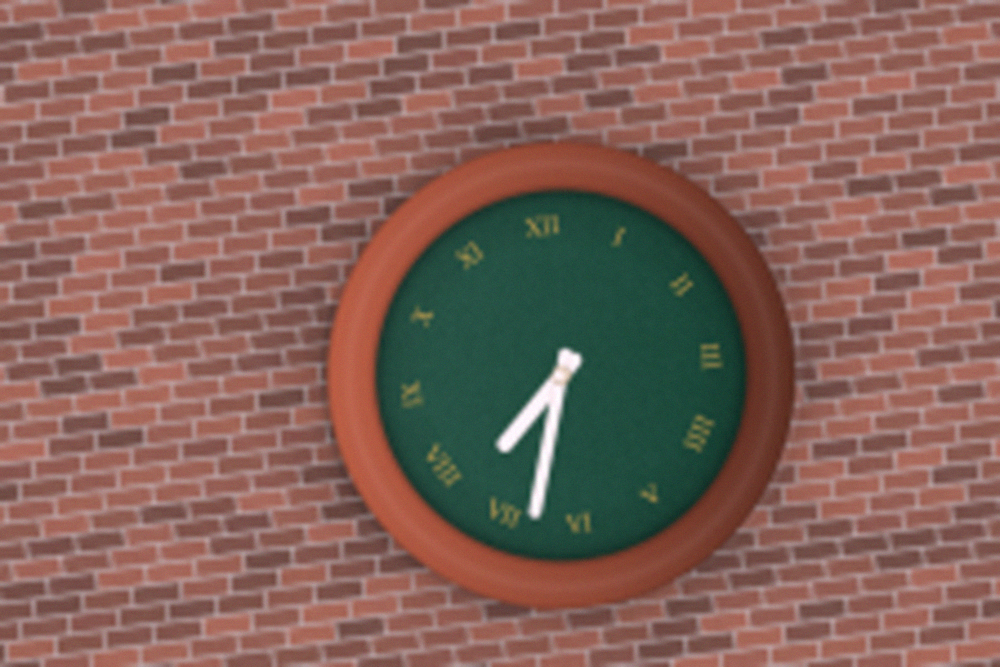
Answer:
7:33
